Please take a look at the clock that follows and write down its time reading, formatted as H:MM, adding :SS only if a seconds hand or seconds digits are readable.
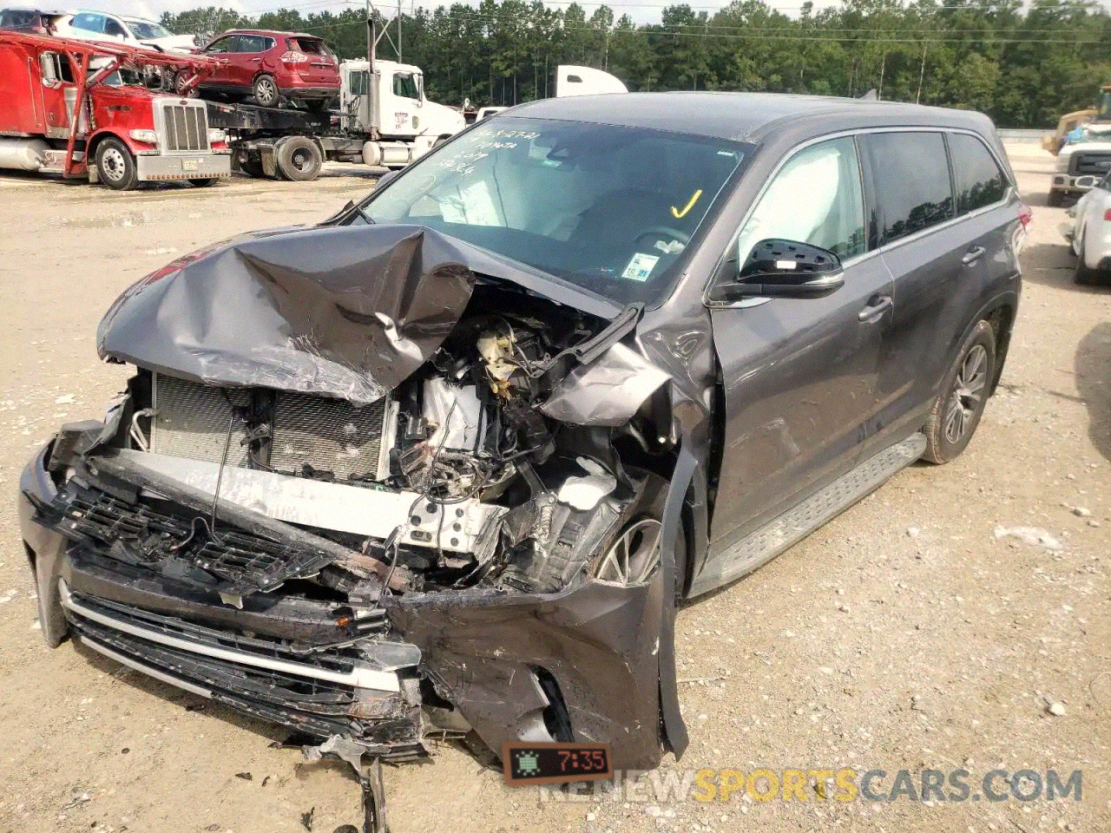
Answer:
7:35
